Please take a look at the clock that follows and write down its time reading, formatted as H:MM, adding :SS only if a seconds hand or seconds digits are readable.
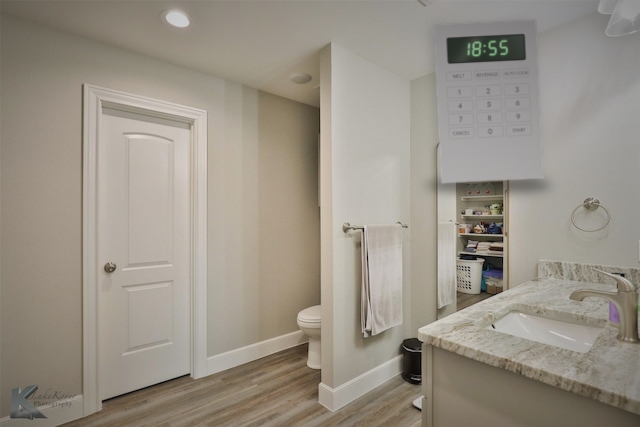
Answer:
18:55
